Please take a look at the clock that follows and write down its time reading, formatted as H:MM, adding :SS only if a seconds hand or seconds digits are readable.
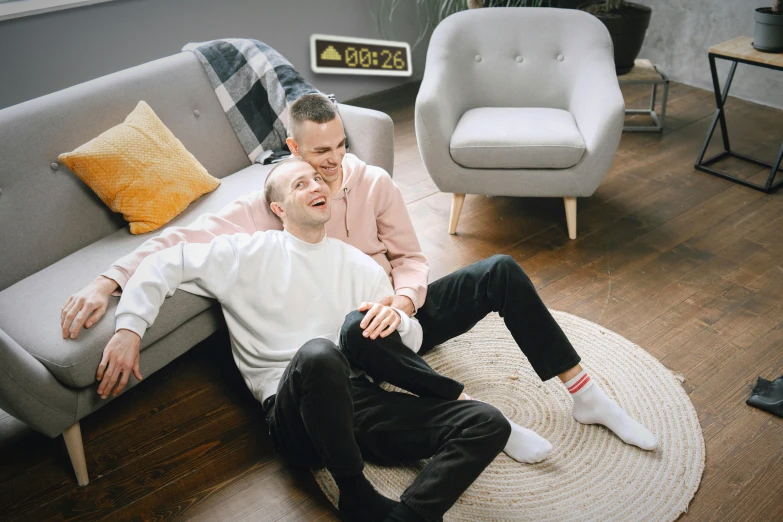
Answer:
0:26
